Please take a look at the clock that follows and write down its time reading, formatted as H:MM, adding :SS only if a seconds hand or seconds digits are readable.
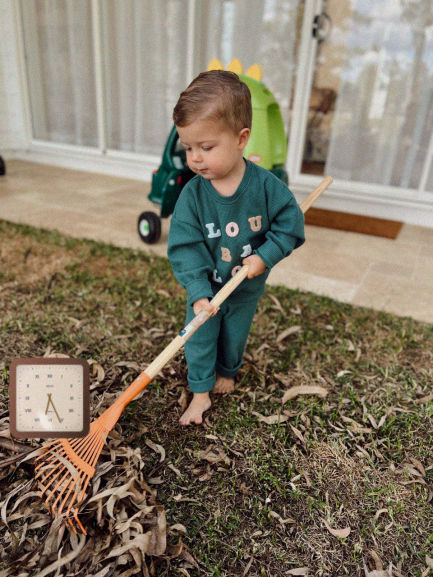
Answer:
6:26
